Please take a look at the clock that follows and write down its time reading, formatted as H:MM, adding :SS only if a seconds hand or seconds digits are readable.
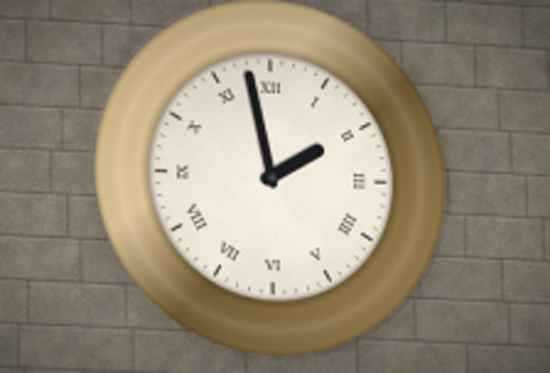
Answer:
1:58
